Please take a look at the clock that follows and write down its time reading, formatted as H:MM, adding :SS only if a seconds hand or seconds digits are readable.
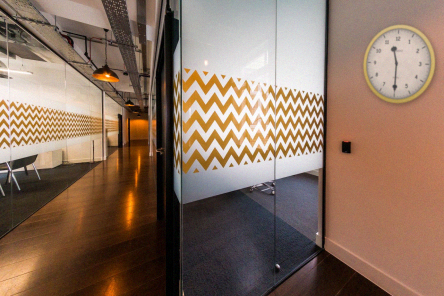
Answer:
11:30
